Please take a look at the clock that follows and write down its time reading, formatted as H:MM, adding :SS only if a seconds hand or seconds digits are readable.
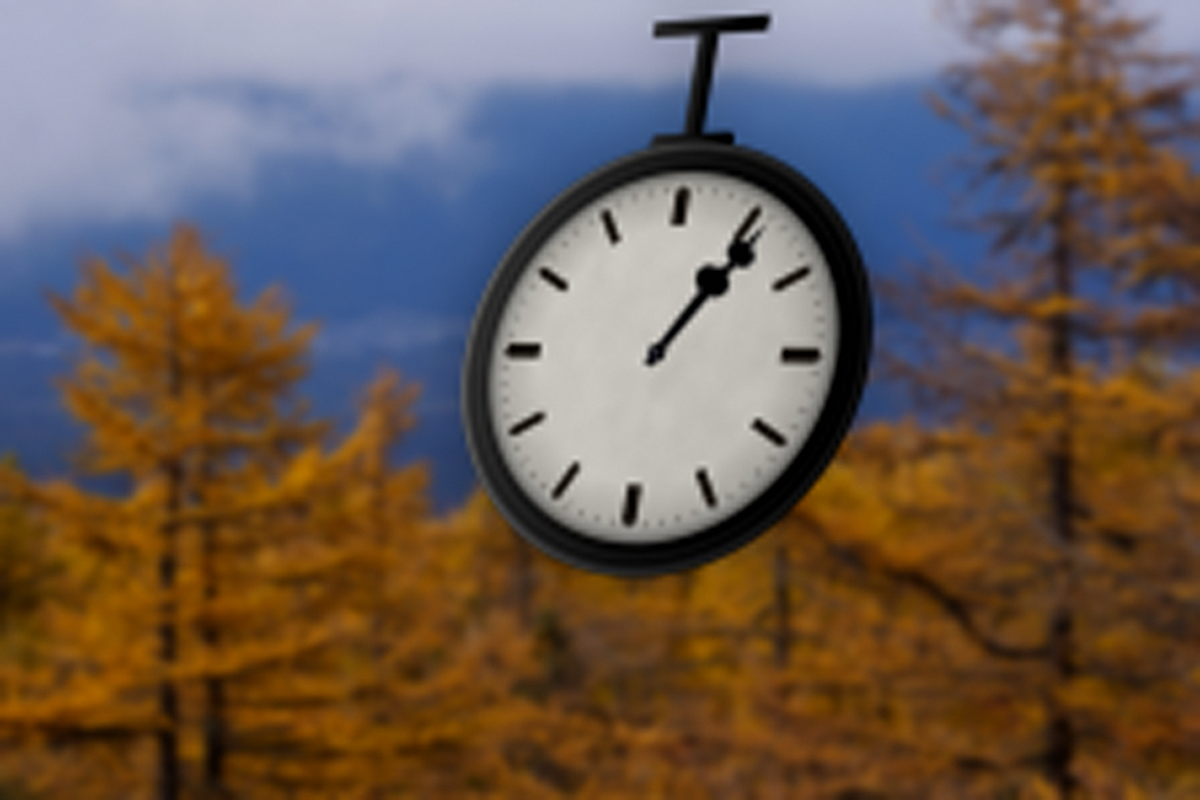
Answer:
1:06
